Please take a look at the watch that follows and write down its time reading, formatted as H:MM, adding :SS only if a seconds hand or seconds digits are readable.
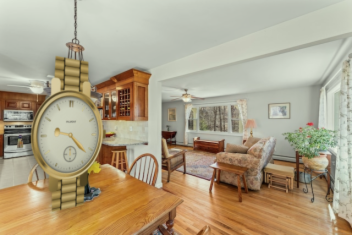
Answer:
9:22
